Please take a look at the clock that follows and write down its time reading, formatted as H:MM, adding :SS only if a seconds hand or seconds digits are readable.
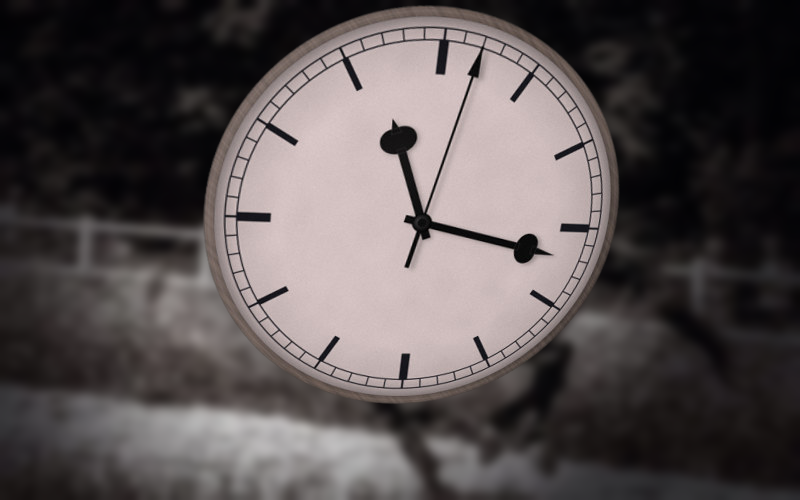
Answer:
11:17:02
